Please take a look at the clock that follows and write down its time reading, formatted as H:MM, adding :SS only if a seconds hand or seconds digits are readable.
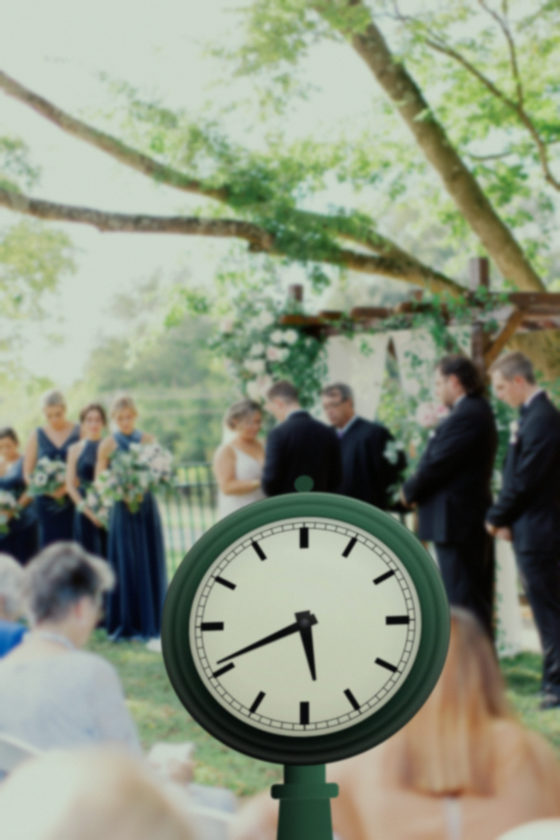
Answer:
5:41
